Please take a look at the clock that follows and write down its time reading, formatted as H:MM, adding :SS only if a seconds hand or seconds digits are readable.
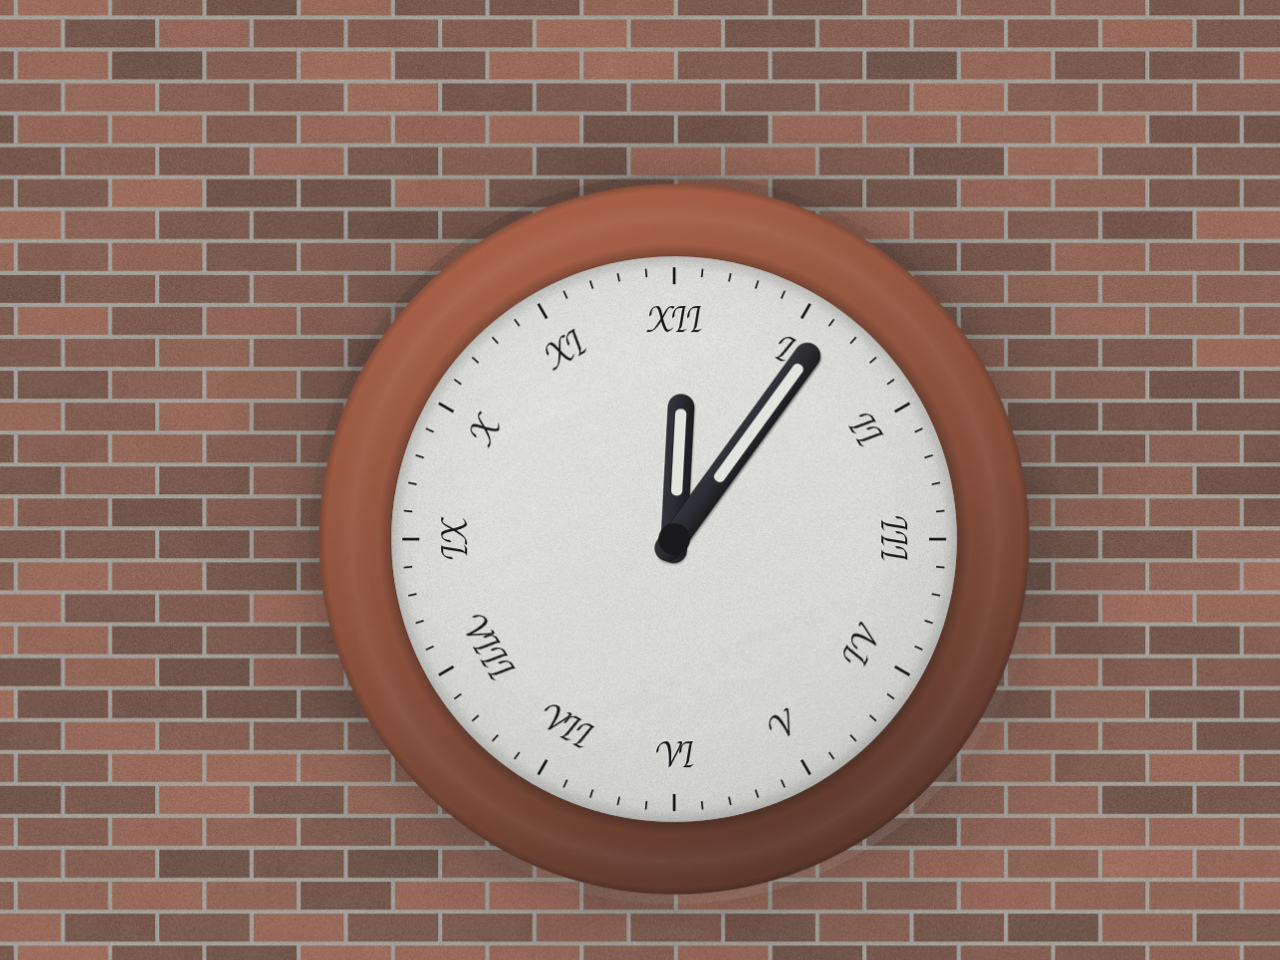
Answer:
12:06
